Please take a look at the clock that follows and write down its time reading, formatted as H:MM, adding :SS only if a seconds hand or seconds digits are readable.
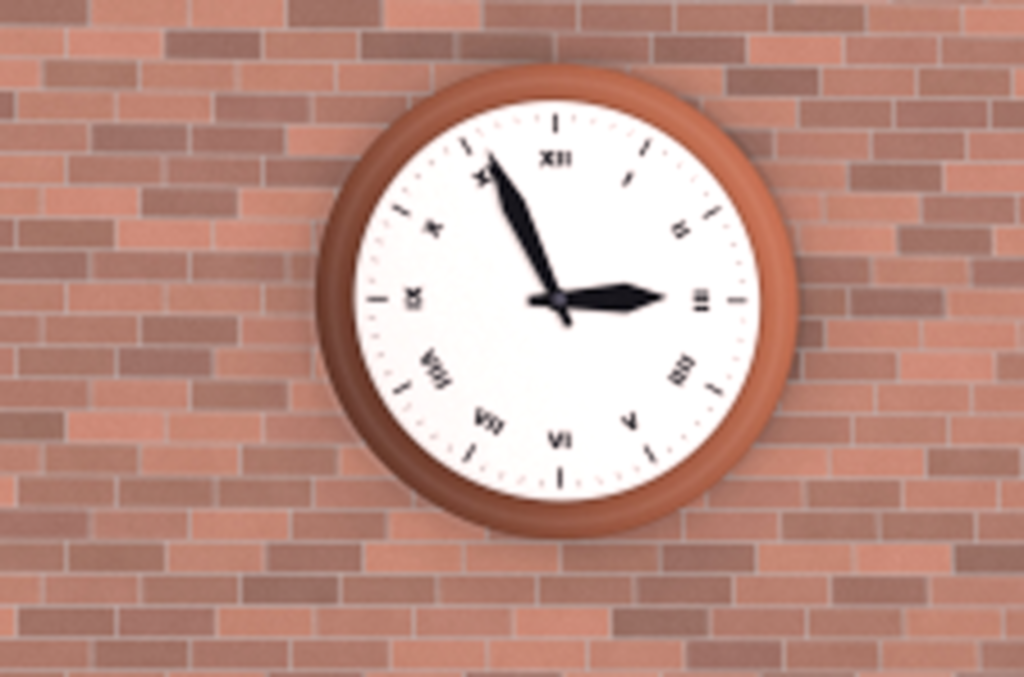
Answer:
2:56
